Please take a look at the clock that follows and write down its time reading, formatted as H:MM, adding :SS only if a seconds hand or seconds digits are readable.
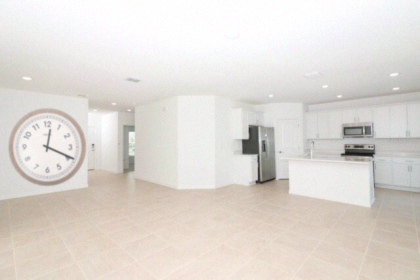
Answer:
12:19
